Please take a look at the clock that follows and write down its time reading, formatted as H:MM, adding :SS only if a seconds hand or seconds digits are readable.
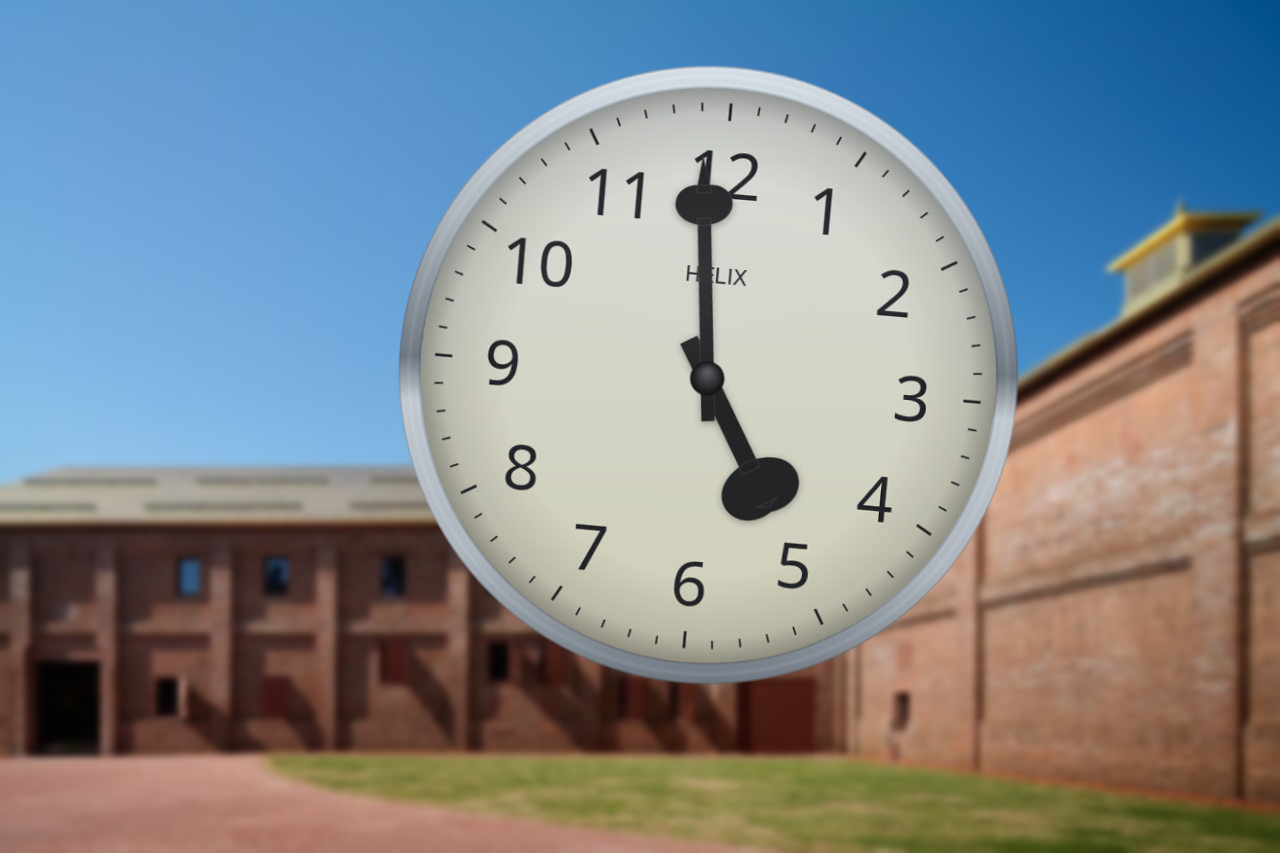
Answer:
4:59
